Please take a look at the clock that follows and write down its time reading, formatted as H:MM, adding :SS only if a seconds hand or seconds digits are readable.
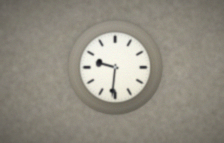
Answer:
9:31
